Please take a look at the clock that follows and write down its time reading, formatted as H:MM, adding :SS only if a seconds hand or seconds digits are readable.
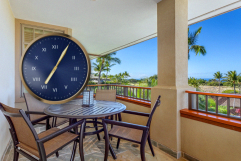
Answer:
7:05
